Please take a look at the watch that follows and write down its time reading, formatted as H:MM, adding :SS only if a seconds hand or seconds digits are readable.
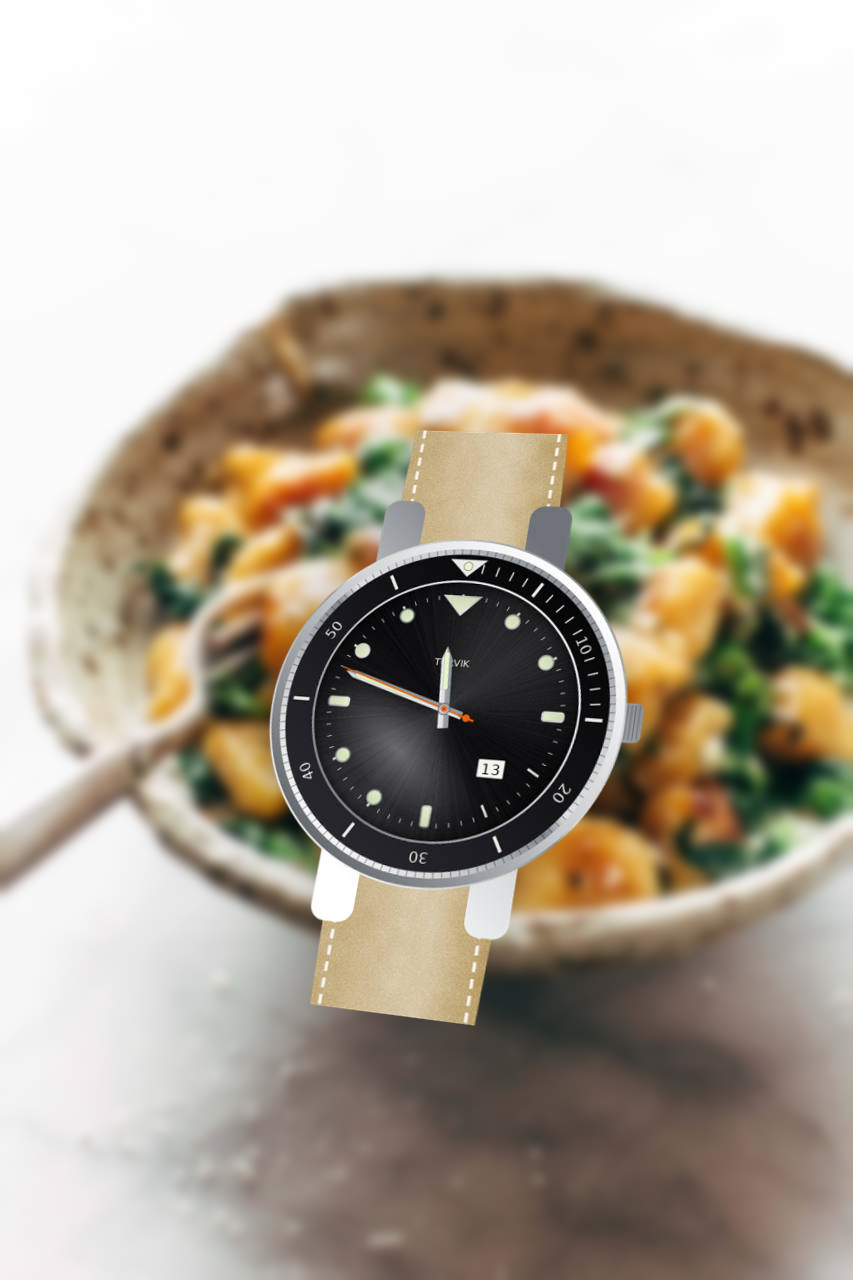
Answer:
11:47:48
